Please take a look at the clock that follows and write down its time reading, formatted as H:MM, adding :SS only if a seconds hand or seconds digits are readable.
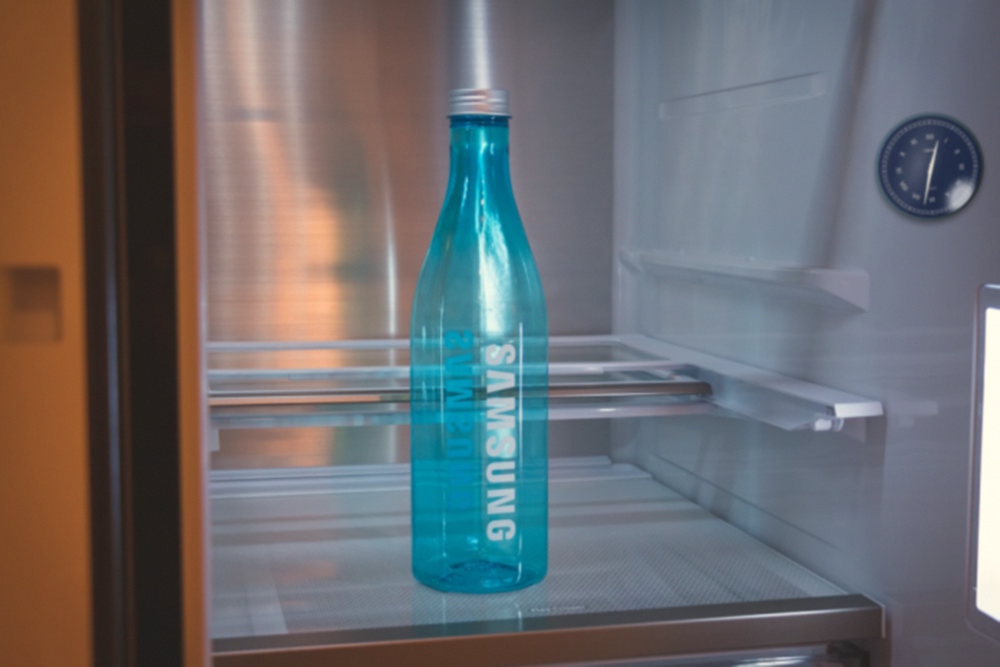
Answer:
12:32
